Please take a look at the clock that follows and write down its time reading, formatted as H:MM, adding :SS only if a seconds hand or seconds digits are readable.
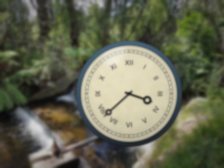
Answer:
3:38
